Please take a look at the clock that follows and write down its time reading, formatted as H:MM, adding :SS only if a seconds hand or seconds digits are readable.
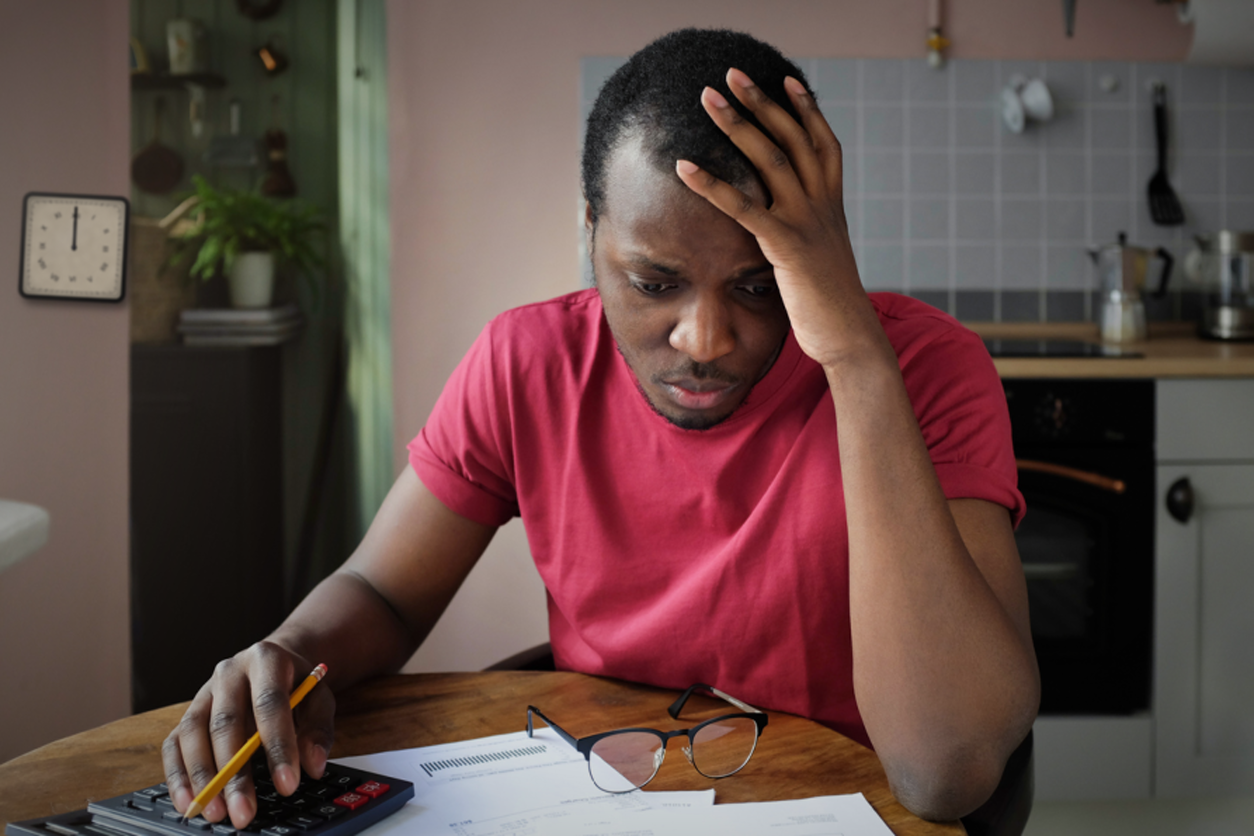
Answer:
12:00
